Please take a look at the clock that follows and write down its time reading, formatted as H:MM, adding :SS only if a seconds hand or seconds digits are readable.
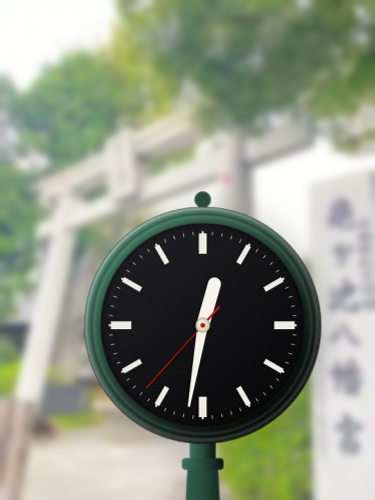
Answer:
12:31:37
